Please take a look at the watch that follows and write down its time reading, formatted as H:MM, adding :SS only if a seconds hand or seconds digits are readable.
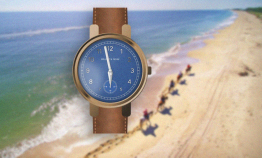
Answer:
5:58
